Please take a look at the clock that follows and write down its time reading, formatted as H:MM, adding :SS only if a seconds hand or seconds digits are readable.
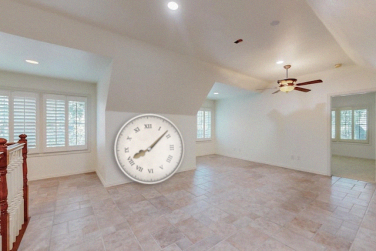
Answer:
8:08
